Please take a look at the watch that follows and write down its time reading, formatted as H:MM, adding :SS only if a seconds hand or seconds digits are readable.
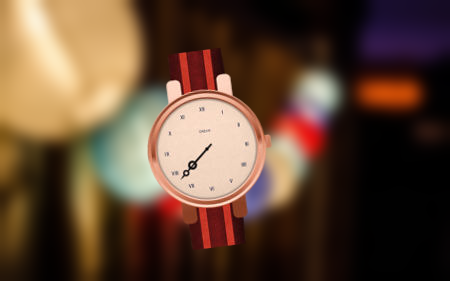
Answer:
7:38
